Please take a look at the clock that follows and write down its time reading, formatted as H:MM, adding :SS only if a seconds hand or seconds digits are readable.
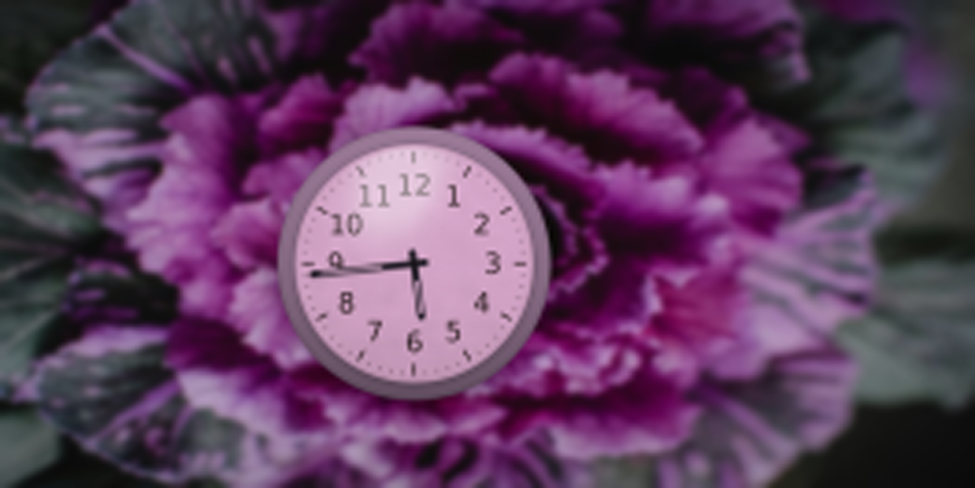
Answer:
5:44
